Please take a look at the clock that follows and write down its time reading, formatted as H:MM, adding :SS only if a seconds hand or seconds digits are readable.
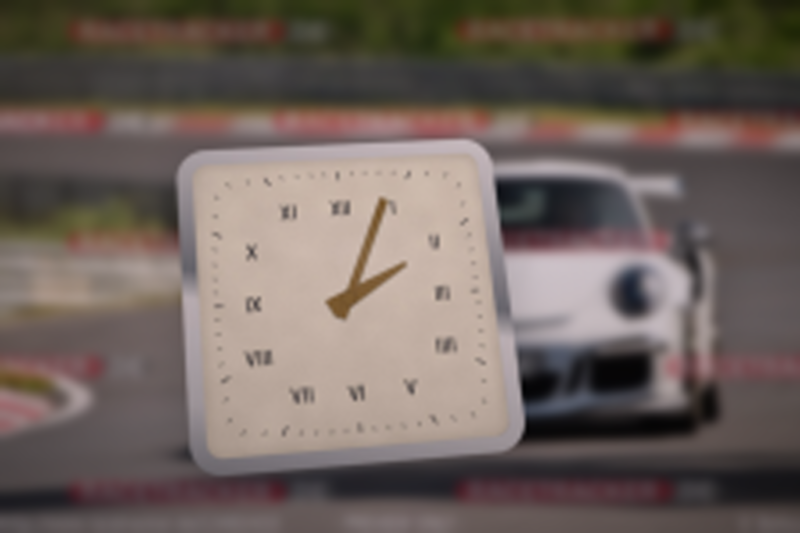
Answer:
2:04
